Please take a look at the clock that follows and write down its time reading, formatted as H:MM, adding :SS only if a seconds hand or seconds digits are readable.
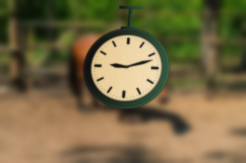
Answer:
9:12
